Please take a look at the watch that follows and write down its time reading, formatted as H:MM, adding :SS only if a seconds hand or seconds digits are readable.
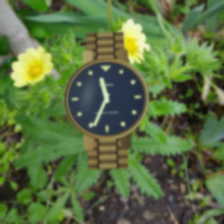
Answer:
11:34
